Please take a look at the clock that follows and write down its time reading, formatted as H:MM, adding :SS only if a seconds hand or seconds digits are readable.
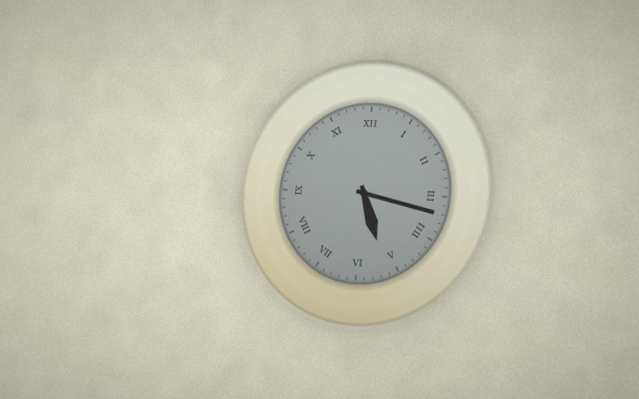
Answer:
5:17
